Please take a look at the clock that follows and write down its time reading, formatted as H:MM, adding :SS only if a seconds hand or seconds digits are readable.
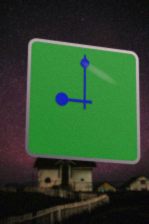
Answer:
9:00
